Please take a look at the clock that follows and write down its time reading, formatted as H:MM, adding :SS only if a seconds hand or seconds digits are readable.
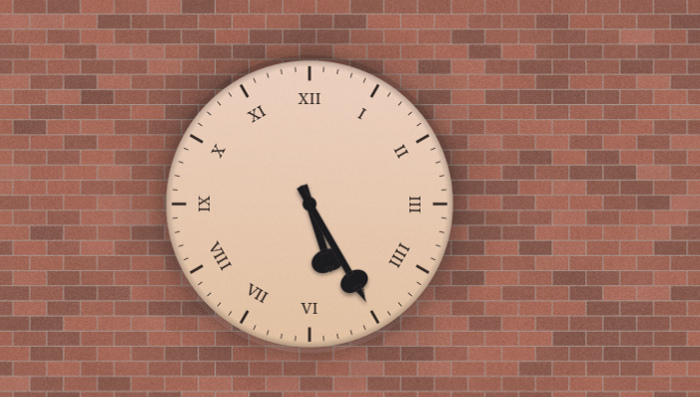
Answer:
5:25
